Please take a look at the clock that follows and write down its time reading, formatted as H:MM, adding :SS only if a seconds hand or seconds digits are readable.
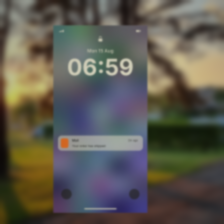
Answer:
6:59
